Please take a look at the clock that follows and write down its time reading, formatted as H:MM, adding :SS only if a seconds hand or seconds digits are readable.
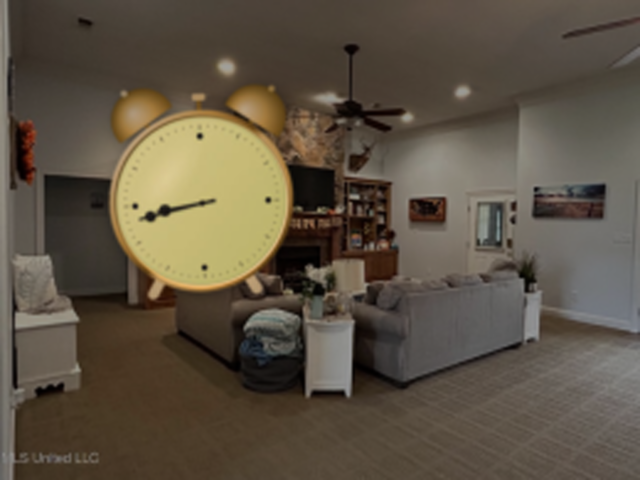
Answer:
8:43
